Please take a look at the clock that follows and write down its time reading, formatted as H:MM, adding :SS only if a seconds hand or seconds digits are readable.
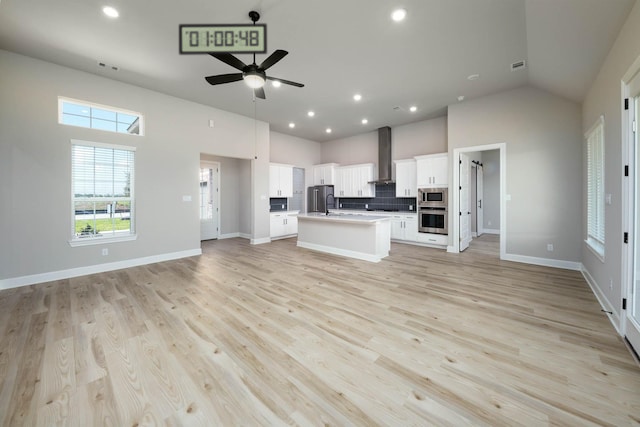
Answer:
1:00:48
